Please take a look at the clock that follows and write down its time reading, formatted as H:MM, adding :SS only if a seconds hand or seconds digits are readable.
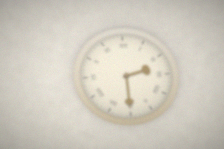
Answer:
2:30
